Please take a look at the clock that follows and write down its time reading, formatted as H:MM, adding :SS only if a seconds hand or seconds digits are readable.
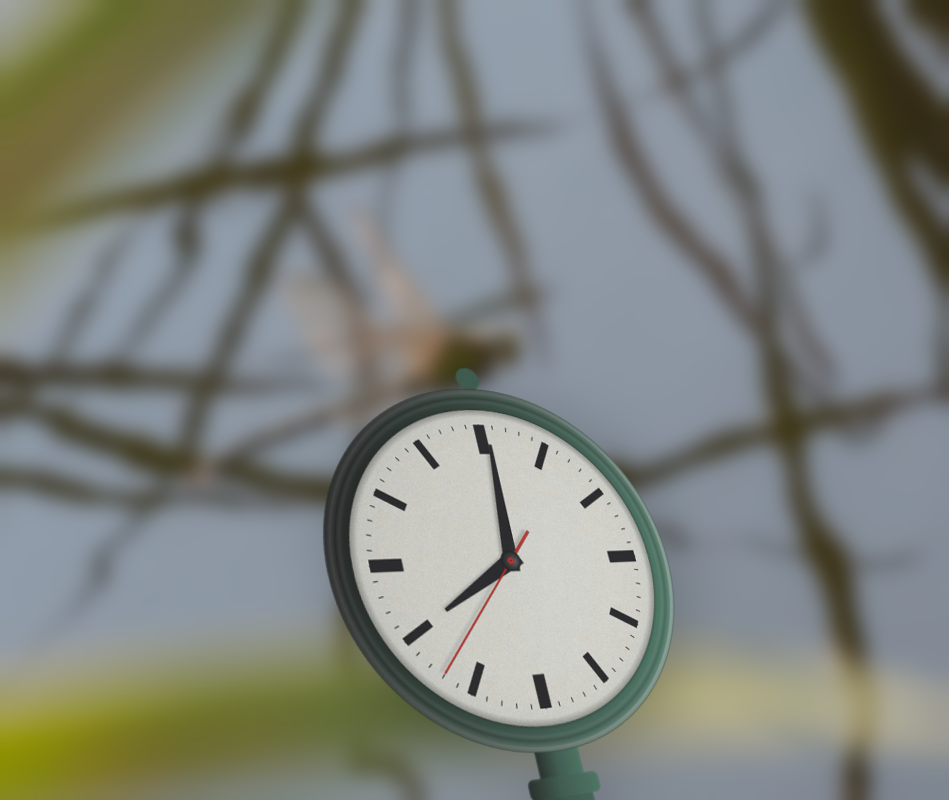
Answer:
8:00:37
